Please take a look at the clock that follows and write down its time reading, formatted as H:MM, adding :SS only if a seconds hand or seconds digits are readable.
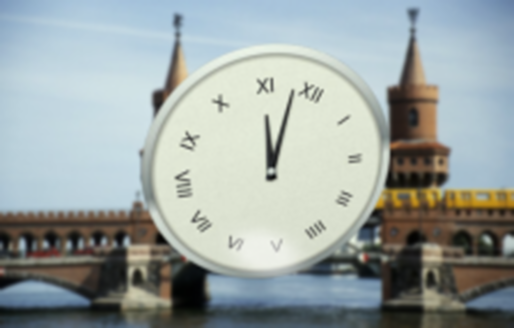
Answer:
10:58
